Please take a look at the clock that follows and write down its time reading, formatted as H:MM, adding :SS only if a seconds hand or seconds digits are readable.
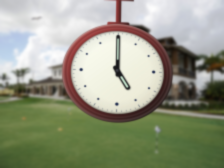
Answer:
5:00
